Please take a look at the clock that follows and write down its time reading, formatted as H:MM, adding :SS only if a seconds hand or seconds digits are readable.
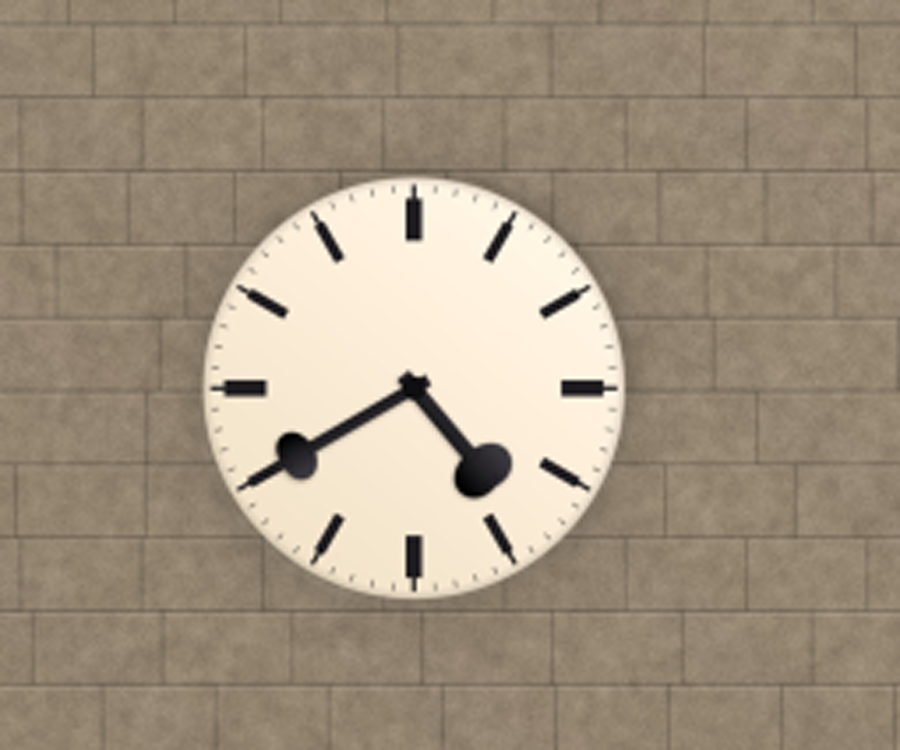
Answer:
4:40
